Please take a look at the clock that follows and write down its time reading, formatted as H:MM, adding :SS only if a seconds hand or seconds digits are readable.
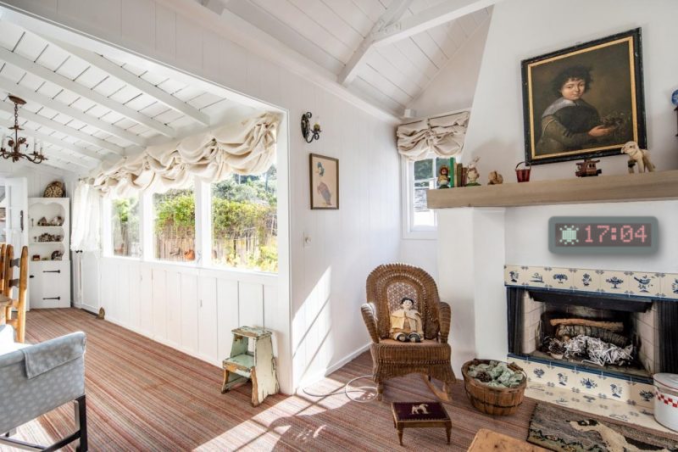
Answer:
17:04
